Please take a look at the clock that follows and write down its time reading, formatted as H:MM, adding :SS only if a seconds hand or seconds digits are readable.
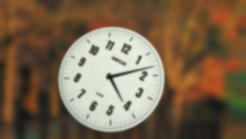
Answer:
4:08
